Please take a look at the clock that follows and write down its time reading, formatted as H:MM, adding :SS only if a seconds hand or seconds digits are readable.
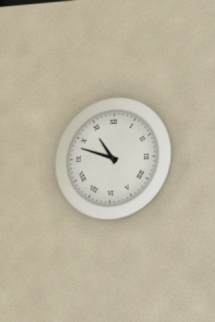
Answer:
10:48
